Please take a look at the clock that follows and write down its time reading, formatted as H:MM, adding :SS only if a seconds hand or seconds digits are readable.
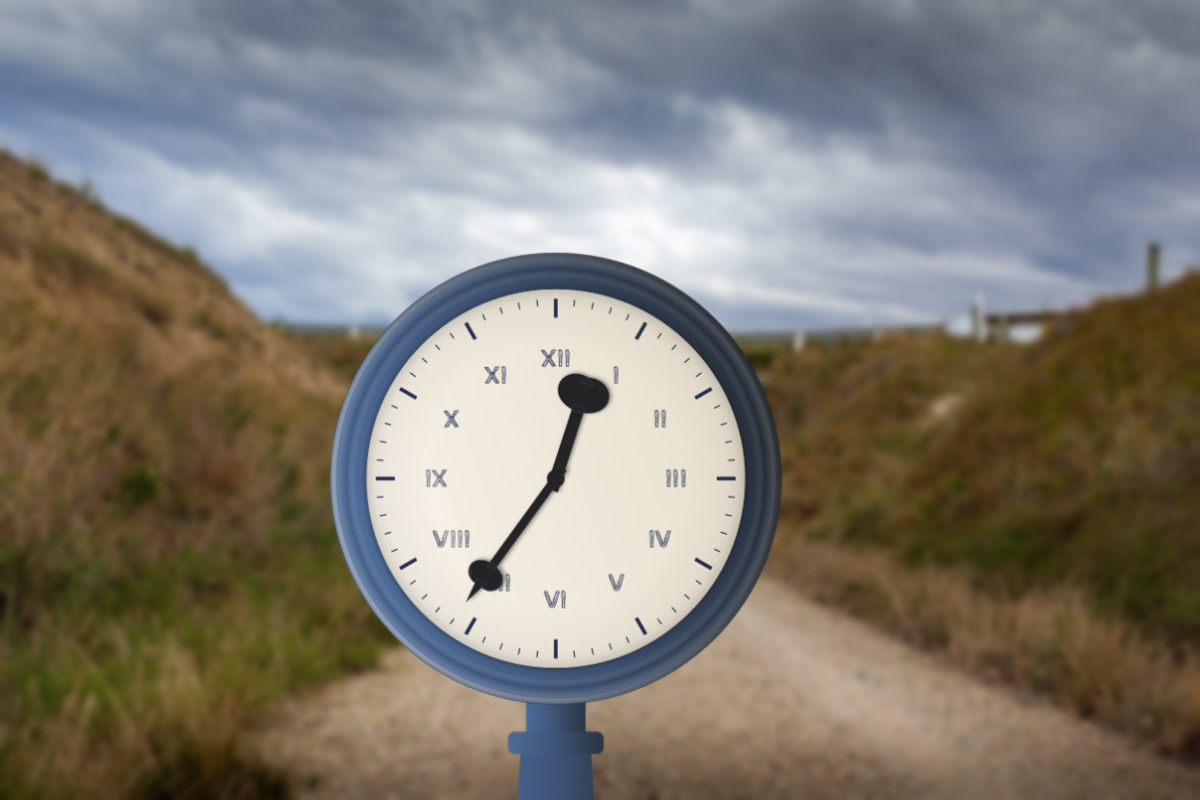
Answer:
12:36
